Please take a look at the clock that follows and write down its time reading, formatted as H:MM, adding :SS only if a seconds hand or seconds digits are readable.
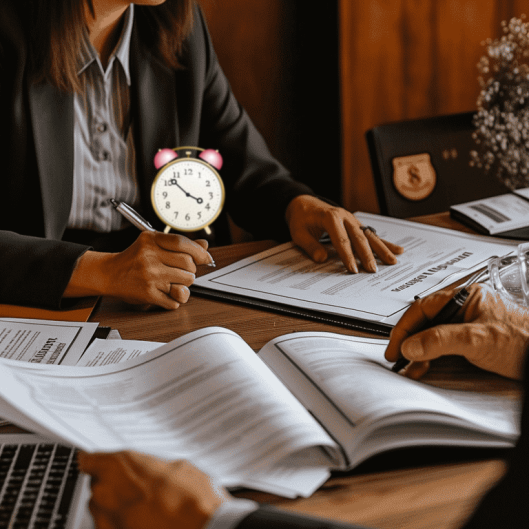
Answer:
3:52
